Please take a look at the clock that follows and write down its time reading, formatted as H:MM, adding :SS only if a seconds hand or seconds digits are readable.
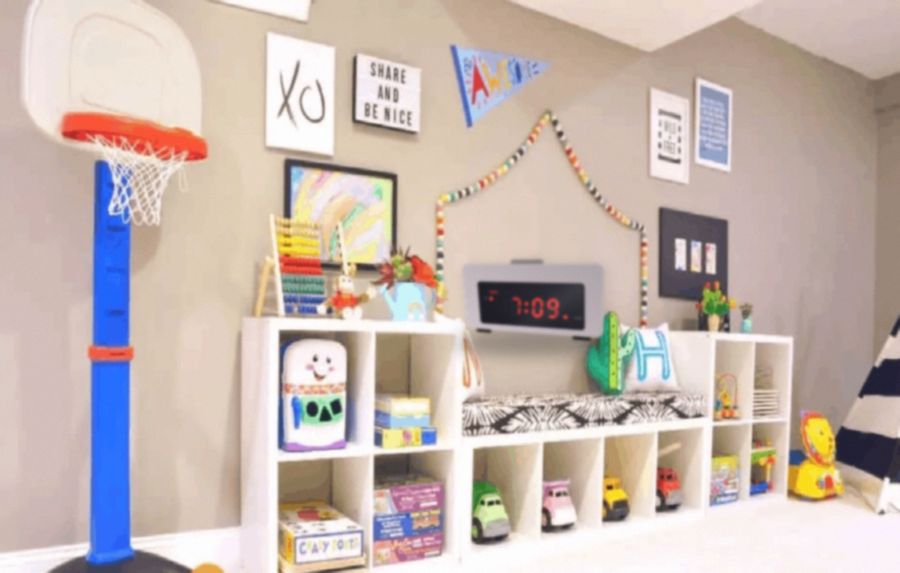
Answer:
7:09
